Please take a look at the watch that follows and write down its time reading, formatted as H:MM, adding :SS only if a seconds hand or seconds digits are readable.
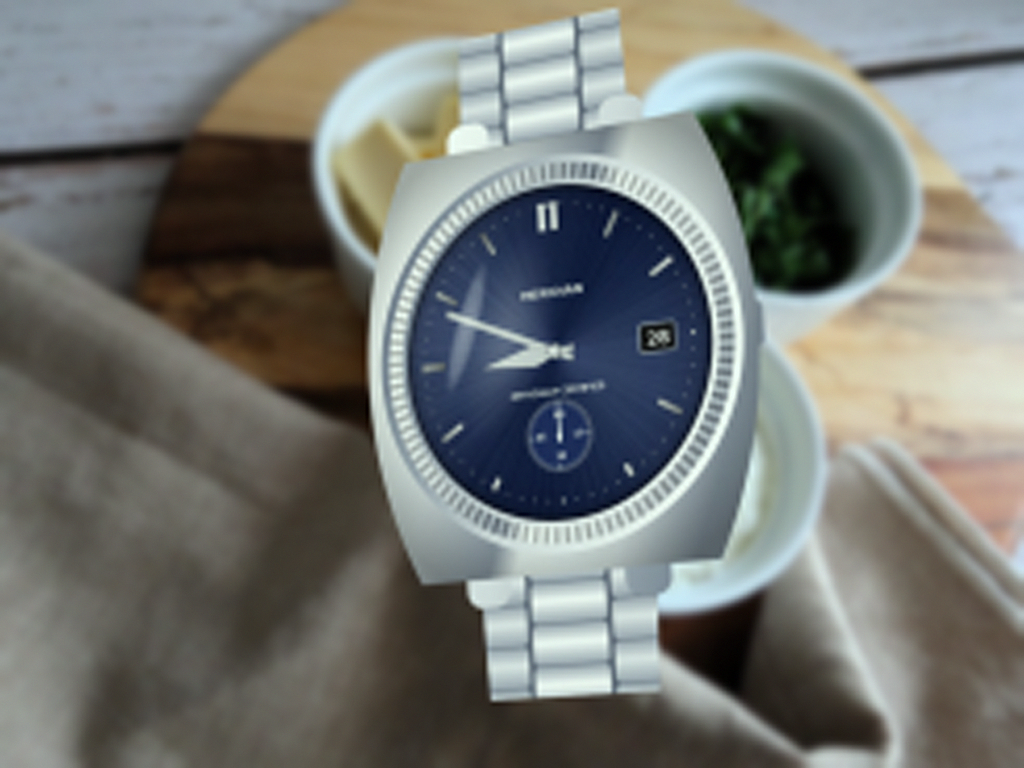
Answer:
8:49
